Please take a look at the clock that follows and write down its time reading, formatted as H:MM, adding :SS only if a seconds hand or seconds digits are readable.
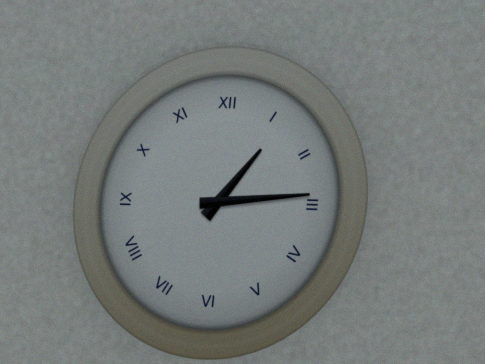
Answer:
1:14
